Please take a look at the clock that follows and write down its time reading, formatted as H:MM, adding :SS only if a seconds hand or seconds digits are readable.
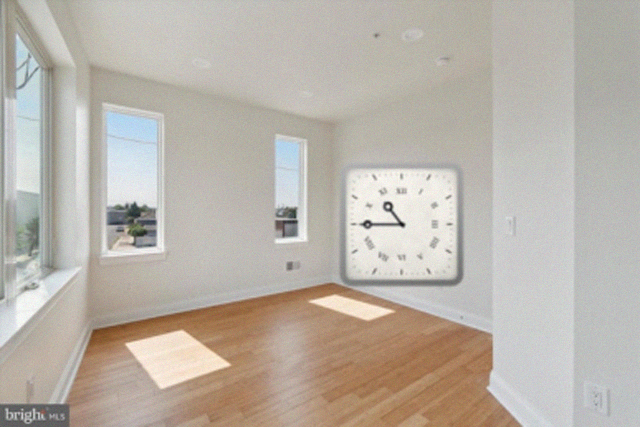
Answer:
10:45
